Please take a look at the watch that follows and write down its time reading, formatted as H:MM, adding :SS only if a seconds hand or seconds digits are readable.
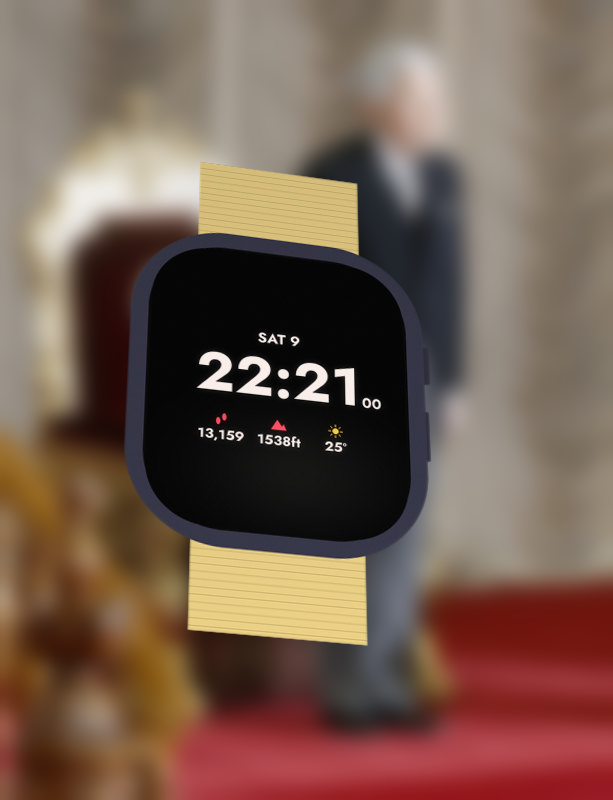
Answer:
22:21:00
